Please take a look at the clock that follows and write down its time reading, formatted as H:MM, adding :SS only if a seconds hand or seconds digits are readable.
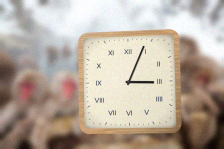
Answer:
3:04
